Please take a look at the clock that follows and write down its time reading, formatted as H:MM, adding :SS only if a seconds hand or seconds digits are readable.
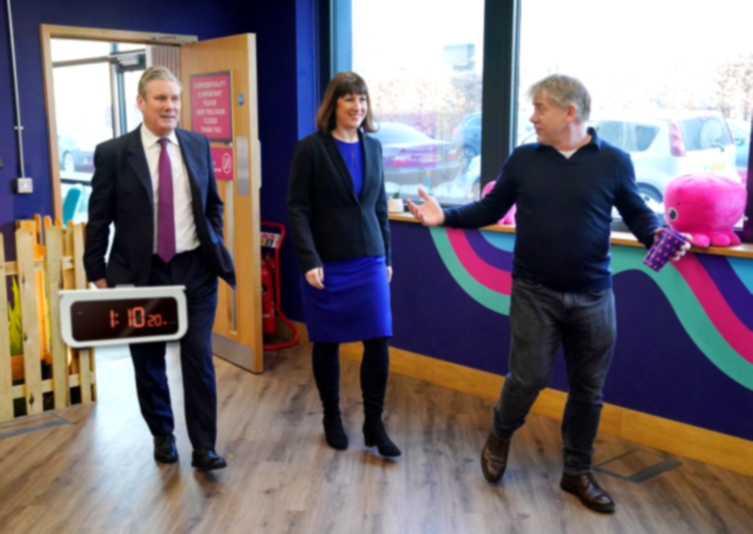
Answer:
1:10
